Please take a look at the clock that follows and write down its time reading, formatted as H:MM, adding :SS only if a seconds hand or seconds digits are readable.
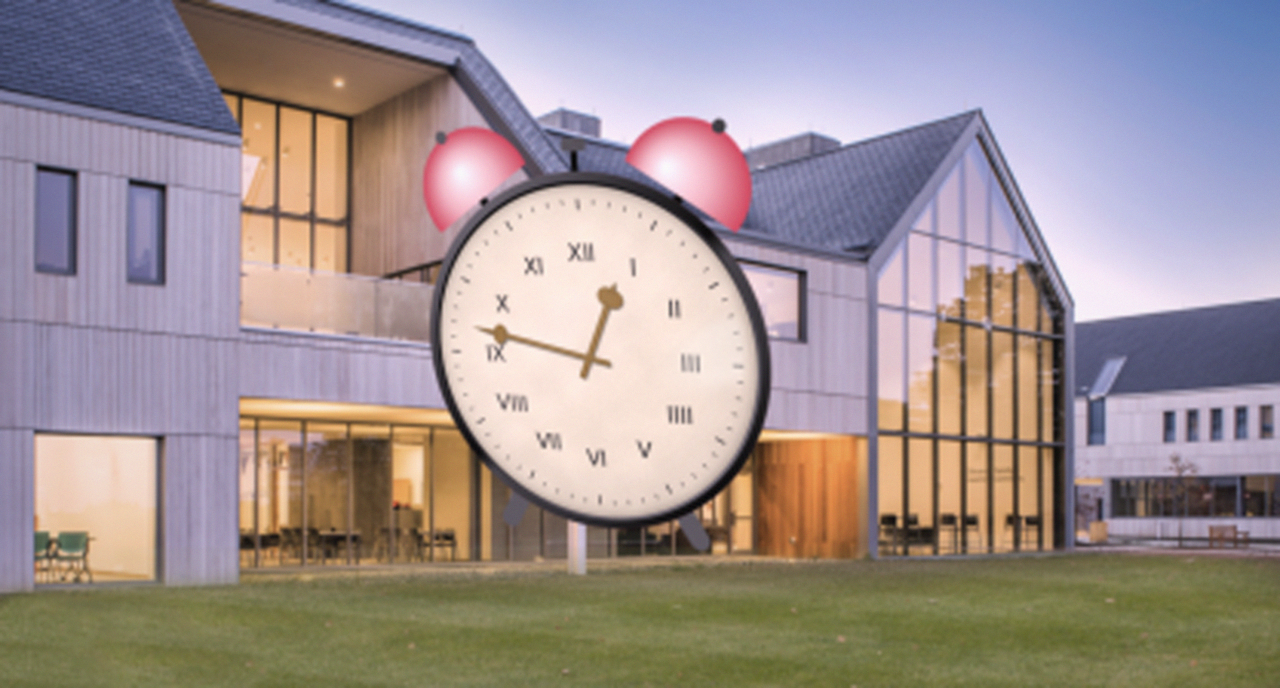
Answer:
12:47
